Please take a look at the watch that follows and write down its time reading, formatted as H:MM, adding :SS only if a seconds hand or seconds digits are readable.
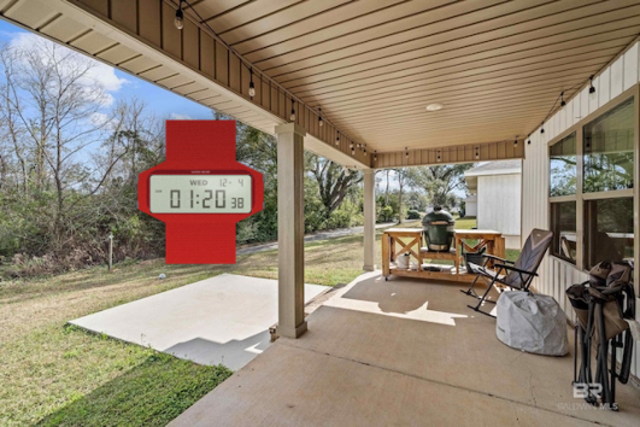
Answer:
1:20:38
